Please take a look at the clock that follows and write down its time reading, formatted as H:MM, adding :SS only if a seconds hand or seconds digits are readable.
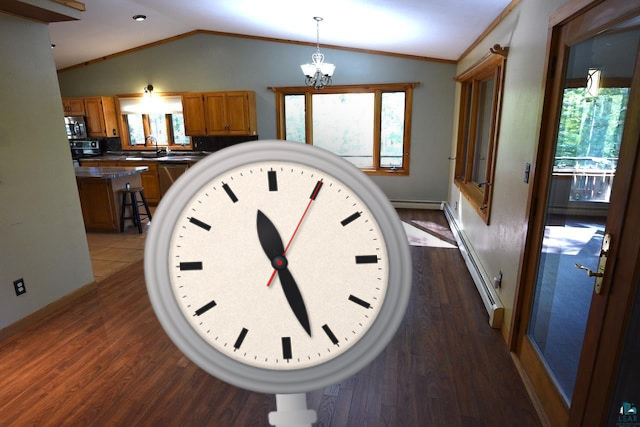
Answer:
11:27:05
